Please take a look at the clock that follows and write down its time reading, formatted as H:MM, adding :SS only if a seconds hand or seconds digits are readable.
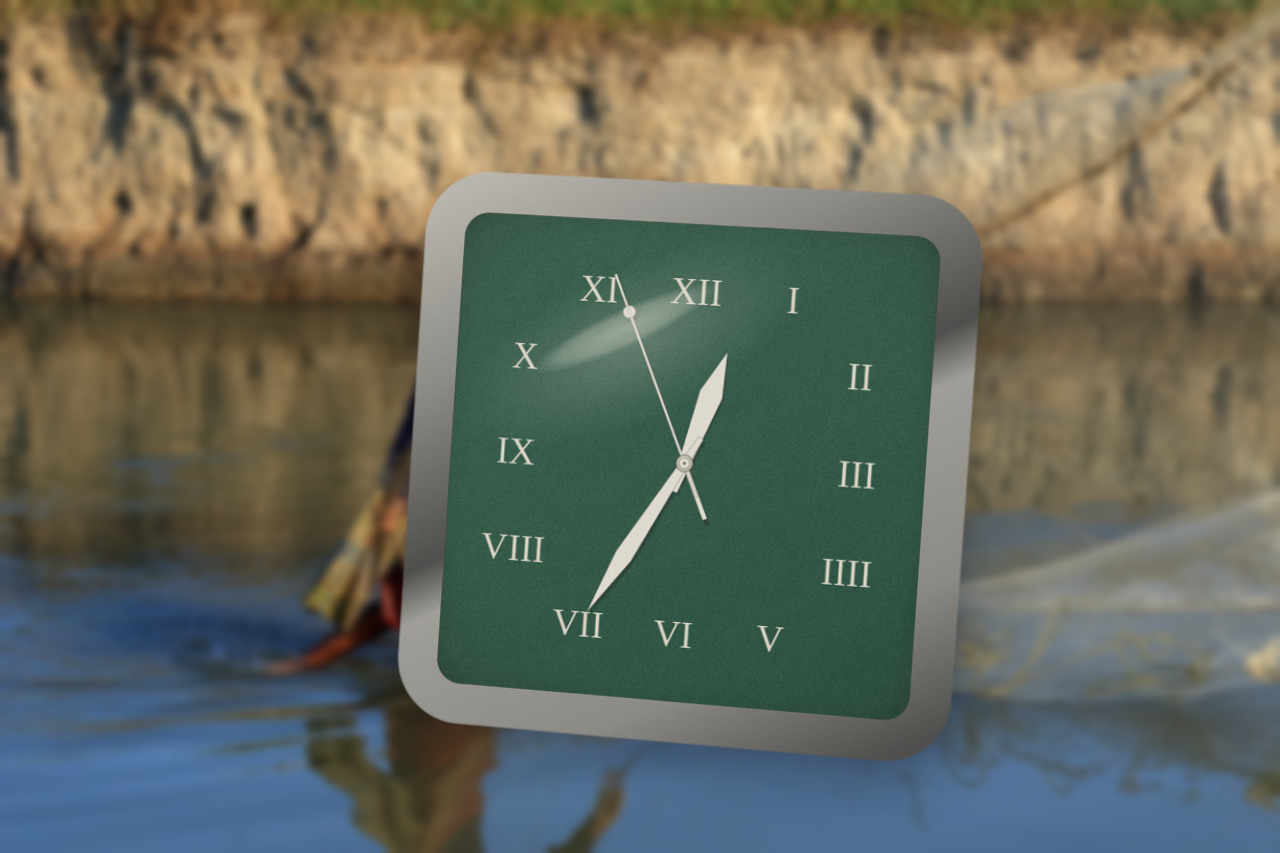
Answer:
12:34:56
